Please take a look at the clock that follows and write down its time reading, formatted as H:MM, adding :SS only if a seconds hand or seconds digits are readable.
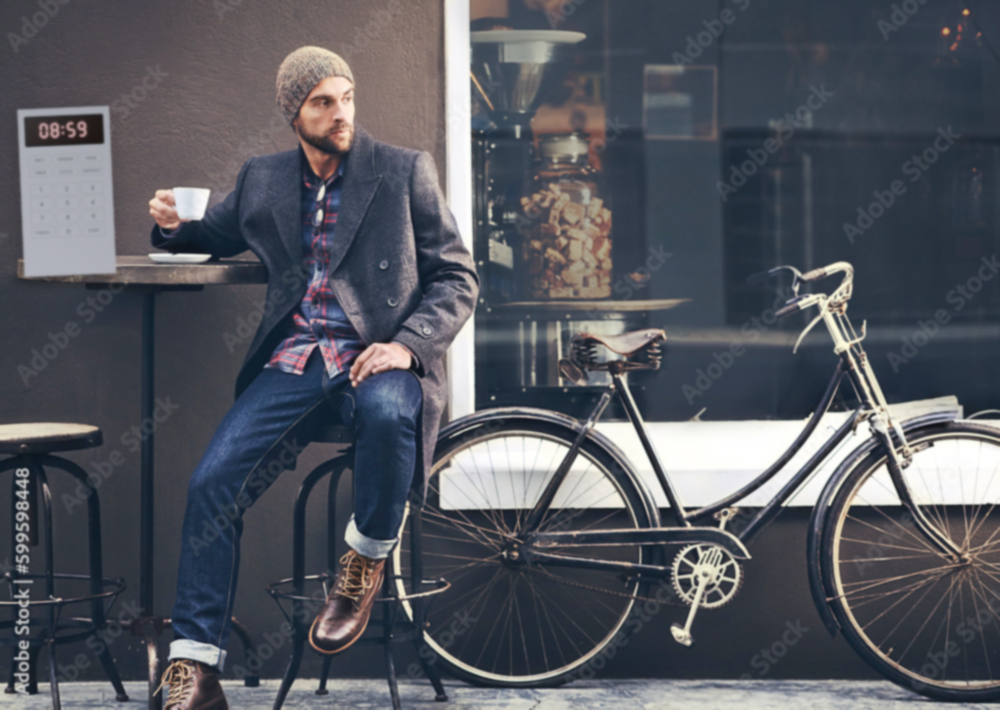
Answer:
8:59
